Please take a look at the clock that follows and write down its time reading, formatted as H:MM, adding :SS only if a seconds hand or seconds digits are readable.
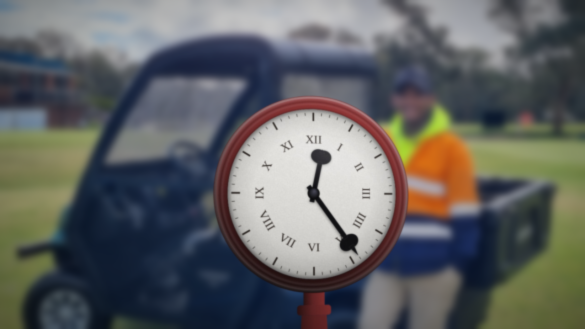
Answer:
12:24
